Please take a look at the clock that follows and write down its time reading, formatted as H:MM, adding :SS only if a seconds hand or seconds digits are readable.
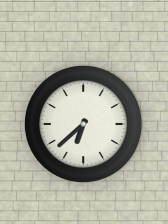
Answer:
6:38
